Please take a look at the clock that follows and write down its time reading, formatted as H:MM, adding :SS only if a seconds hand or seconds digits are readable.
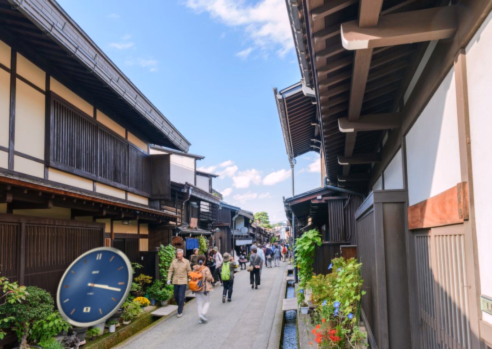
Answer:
3:17
